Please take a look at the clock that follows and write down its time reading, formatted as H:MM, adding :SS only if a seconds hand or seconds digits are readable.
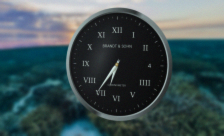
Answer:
6:36
